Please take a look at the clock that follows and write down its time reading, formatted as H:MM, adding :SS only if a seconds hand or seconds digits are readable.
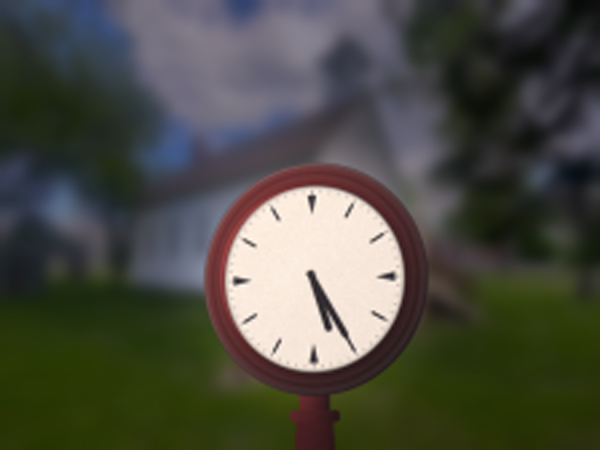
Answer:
5:25
